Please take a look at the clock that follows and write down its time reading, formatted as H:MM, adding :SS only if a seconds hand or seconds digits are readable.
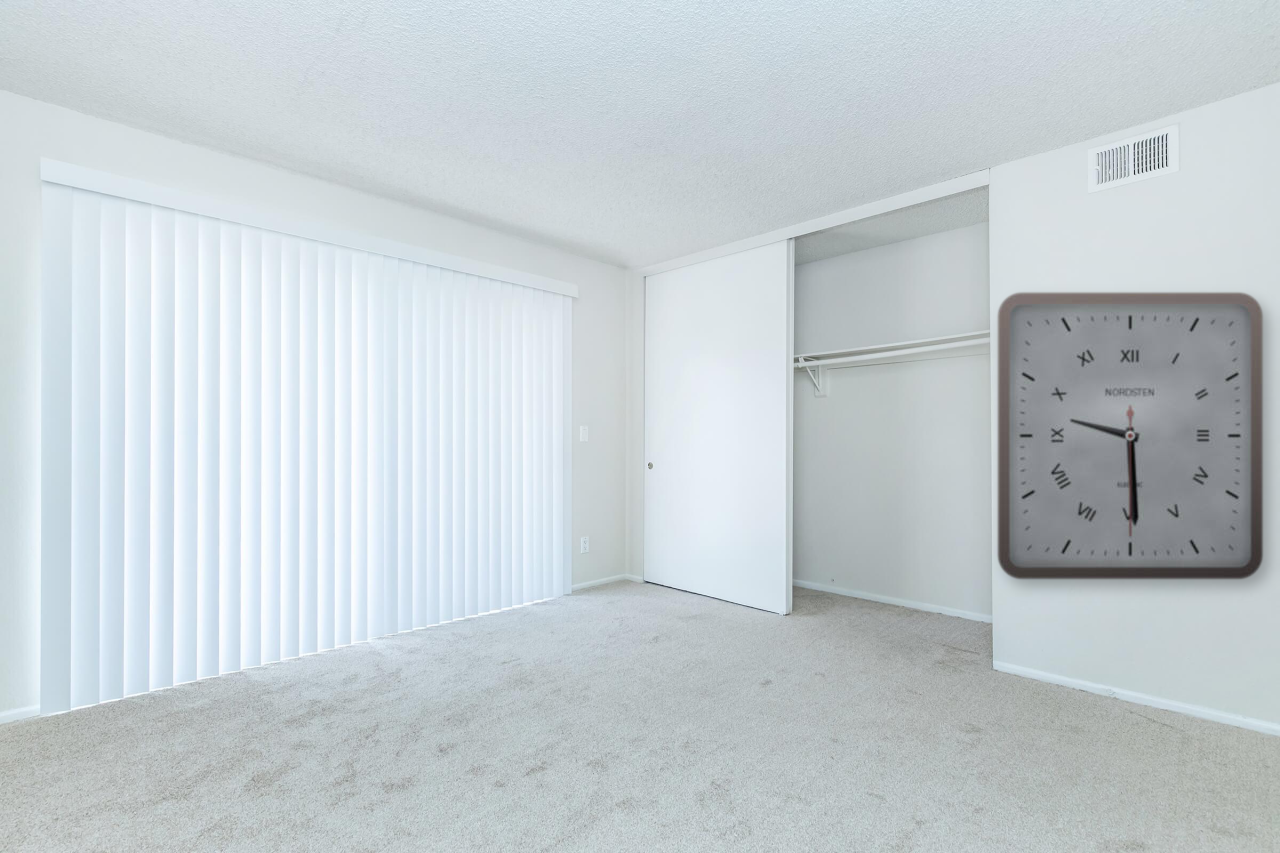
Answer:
9:29:30
